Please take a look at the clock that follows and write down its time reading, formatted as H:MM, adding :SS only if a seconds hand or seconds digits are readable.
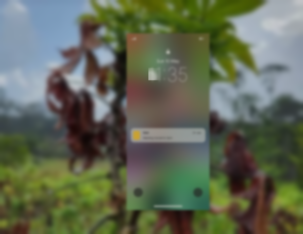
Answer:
11:35
